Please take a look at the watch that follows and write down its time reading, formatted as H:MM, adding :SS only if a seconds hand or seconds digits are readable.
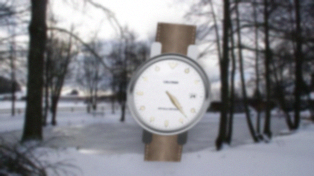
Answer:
4:23
